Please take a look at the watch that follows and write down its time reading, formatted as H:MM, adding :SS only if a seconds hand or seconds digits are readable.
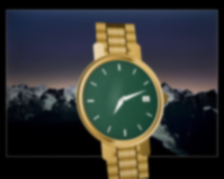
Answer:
7:12
